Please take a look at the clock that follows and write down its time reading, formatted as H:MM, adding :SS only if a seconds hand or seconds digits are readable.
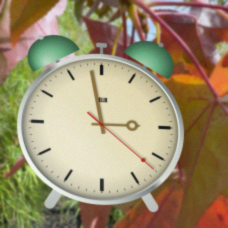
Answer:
2:58:22
